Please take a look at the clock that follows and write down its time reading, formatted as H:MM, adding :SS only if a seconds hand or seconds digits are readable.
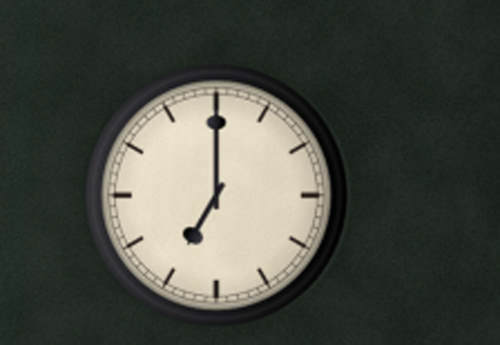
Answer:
7:00
